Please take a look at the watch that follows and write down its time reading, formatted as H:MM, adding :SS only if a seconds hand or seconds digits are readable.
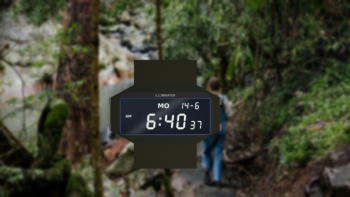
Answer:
6:40:37
